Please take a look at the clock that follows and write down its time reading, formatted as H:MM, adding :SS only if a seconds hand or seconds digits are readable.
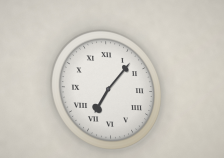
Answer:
7:07
